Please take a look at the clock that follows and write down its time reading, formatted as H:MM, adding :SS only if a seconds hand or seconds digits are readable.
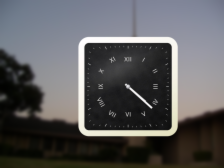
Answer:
4:22
